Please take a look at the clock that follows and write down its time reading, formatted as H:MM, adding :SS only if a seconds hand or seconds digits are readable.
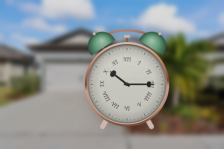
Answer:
10:15
